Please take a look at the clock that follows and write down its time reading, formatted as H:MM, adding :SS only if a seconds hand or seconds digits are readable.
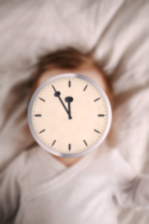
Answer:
11:55
